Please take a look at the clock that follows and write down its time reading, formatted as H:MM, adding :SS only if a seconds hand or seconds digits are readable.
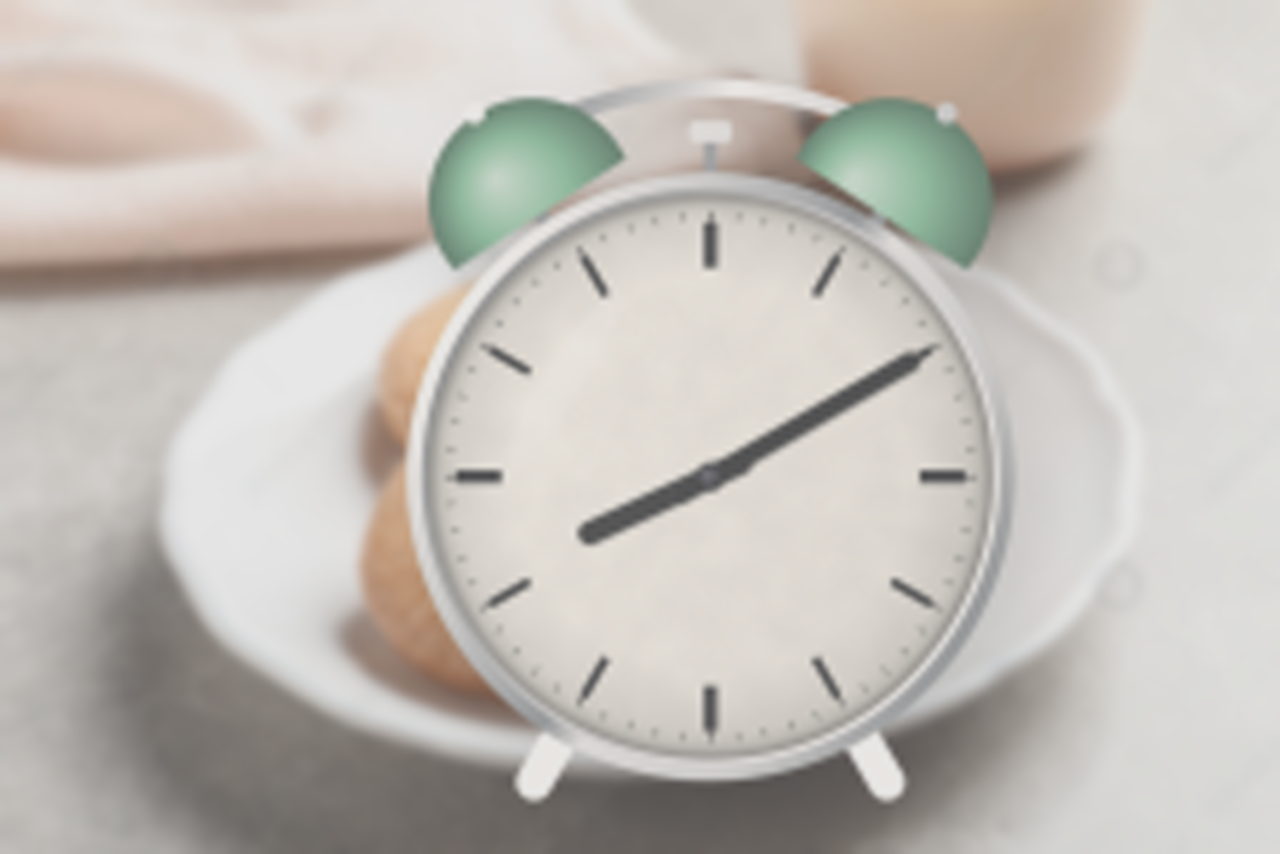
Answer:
8:10
